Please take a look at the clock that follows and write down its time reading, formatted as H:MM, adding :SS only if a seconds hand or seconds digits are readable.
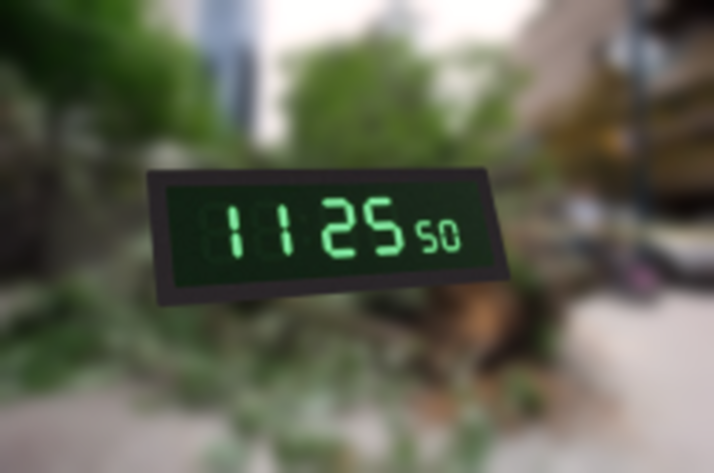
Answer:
11:25:50
